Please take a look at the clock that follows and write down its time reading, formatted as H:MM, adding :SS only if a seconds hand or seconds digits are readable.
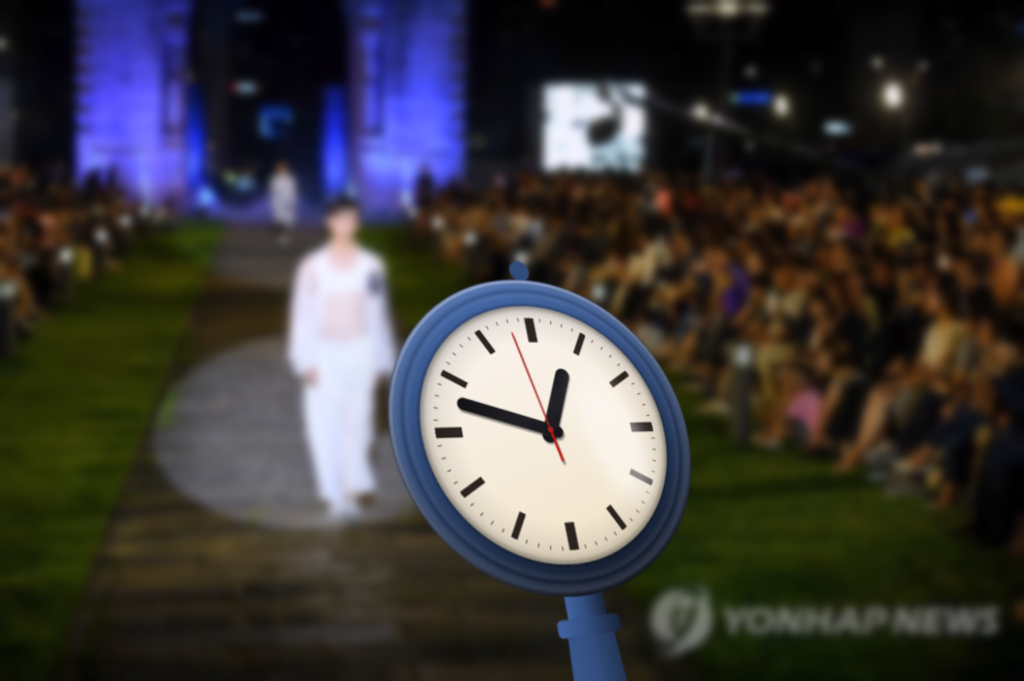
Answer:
12:47:58
